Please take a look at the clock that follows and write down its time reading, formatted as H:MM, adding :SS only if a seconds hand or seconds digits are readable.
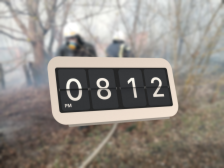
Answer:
8:12
